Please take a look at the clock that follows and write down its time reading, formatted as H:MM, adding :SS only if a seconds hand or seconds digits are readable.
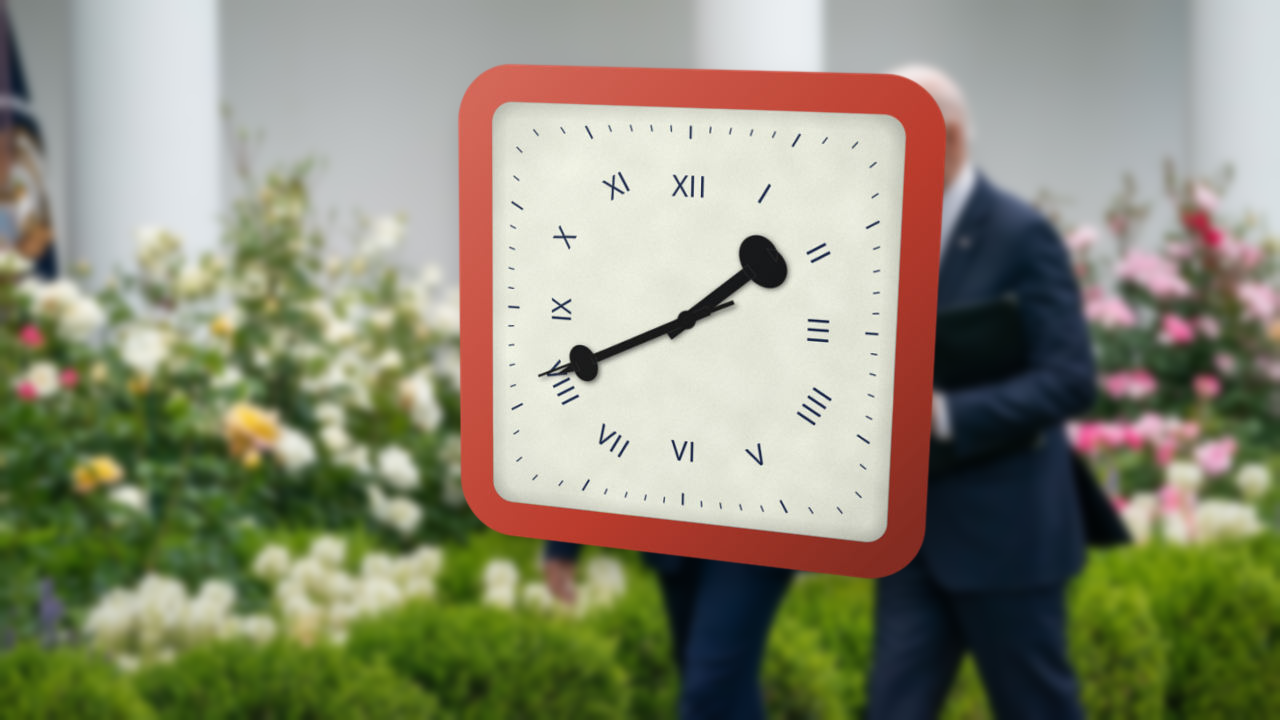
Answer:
1:40:41
